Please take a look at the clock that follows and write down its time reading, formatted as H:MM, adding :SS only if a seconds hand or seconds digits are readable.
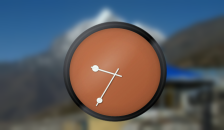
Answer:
9:35
